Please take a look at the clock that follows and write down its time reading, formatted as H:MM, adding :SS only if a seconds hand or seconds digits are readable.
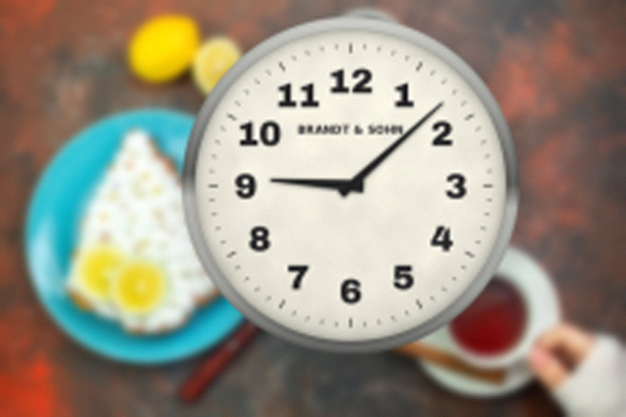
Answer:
9:08
